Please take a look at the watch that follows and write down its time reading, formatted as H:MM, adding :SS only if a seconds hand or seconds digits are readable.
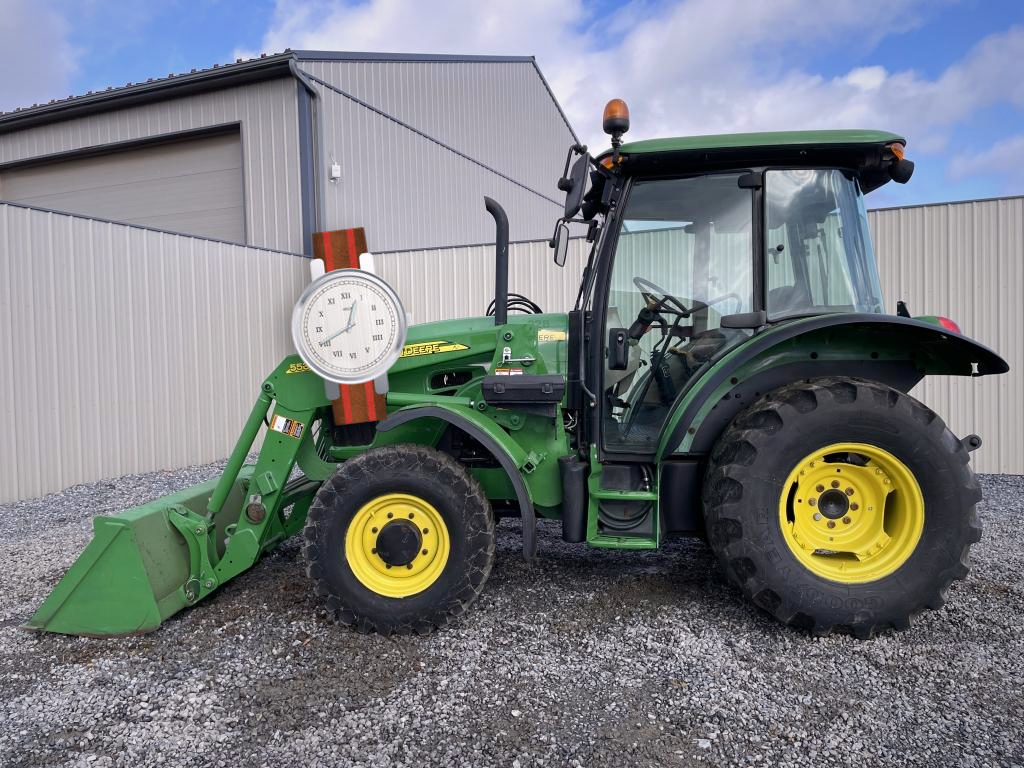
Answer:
12:41
